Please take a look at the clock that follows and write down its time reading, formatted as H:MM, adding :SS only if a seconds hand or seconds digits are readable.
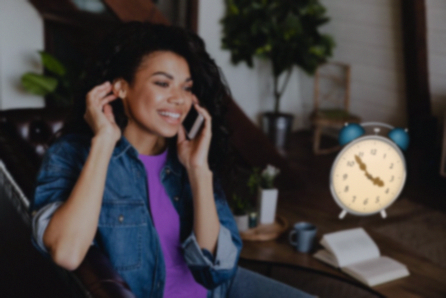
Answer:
3:53
